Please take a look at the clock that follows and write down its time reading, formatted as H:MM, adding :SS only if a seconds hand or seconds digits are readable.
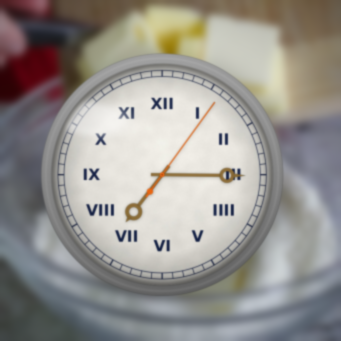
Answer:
7:15:06
